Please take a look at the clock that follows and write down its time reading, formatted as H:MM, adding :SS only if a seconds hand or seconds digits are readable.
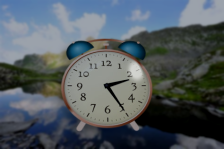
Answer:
2:25
